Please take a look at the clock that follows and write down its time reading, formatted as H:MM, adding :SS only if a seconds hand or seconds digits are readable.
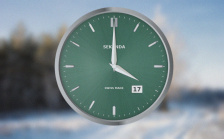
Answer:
4:00
